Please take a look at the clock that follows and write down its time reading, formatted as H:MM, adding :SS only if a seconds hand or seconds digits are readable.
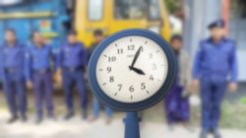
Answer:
4:04
